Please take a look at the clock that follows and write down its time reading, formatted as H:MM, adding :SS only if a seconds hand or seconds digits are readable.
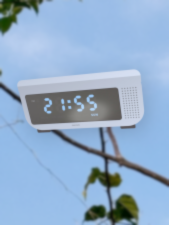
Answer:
21:55
